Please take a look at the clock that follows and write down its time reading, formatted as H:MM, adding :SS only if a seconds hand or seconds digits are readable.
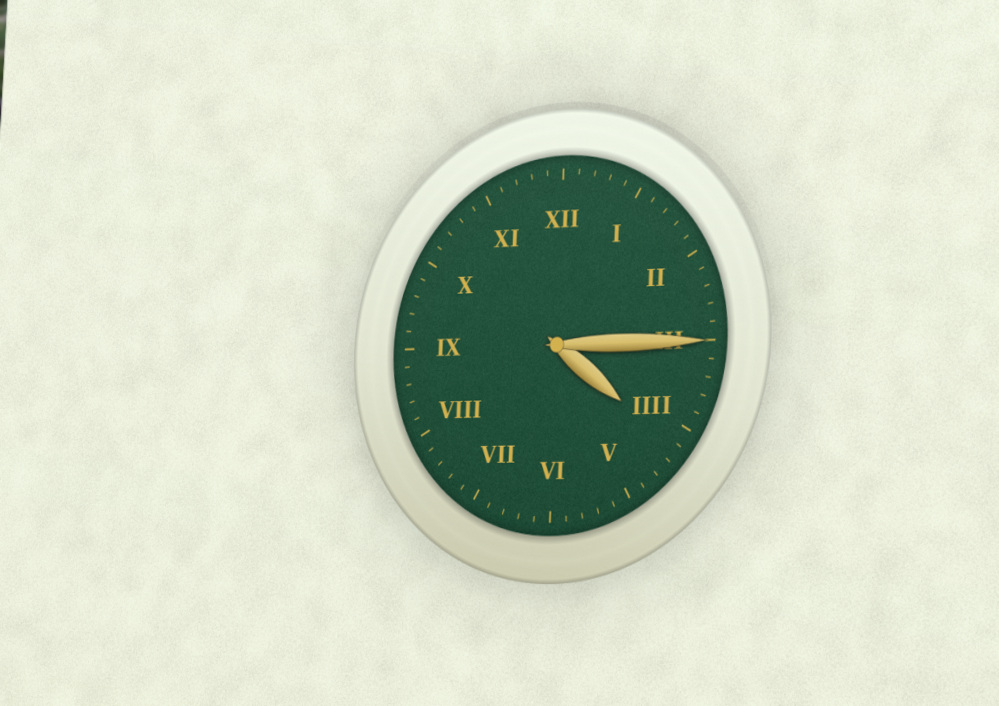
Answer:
4:15
